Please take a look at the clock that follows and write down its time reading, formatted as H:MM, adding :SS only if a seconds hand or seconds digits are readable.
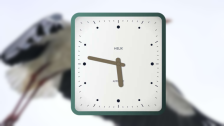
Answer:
5:47
